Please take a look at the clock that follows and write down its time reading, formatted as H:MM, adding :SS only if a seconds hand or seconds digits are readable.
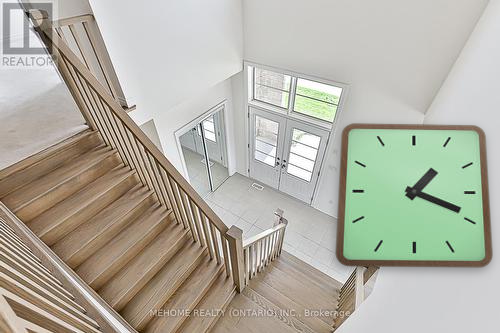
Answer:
1:19
